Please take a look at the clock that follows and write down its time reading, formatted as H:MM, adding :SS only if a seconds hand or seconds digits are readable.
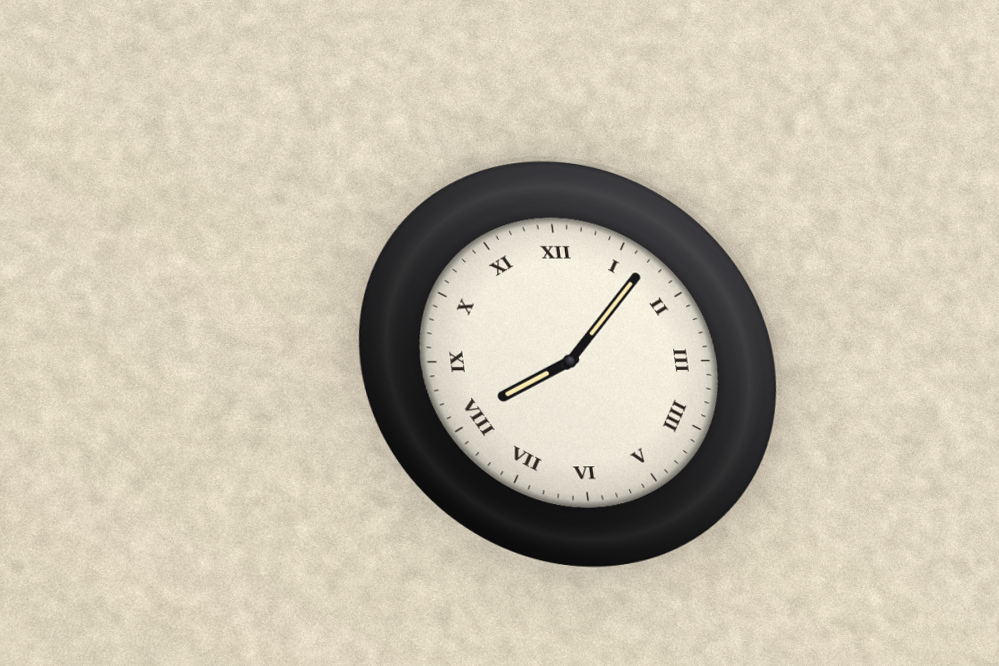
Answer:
8:07
